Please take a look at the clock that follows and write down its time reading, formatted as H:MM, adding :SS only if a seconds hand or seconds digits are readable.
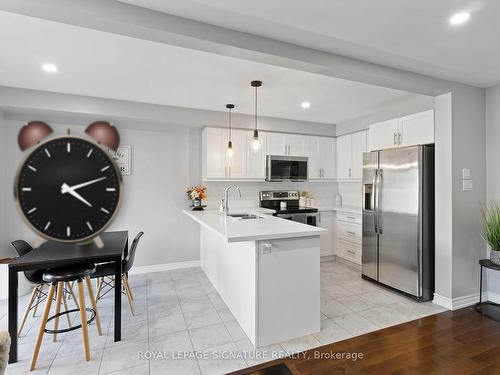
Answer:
4:12
